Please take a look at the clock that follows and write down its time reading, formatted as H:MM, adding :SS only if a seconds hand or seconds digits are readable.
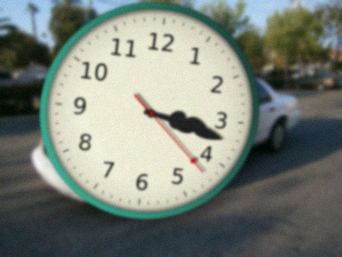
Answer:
3:17:22
